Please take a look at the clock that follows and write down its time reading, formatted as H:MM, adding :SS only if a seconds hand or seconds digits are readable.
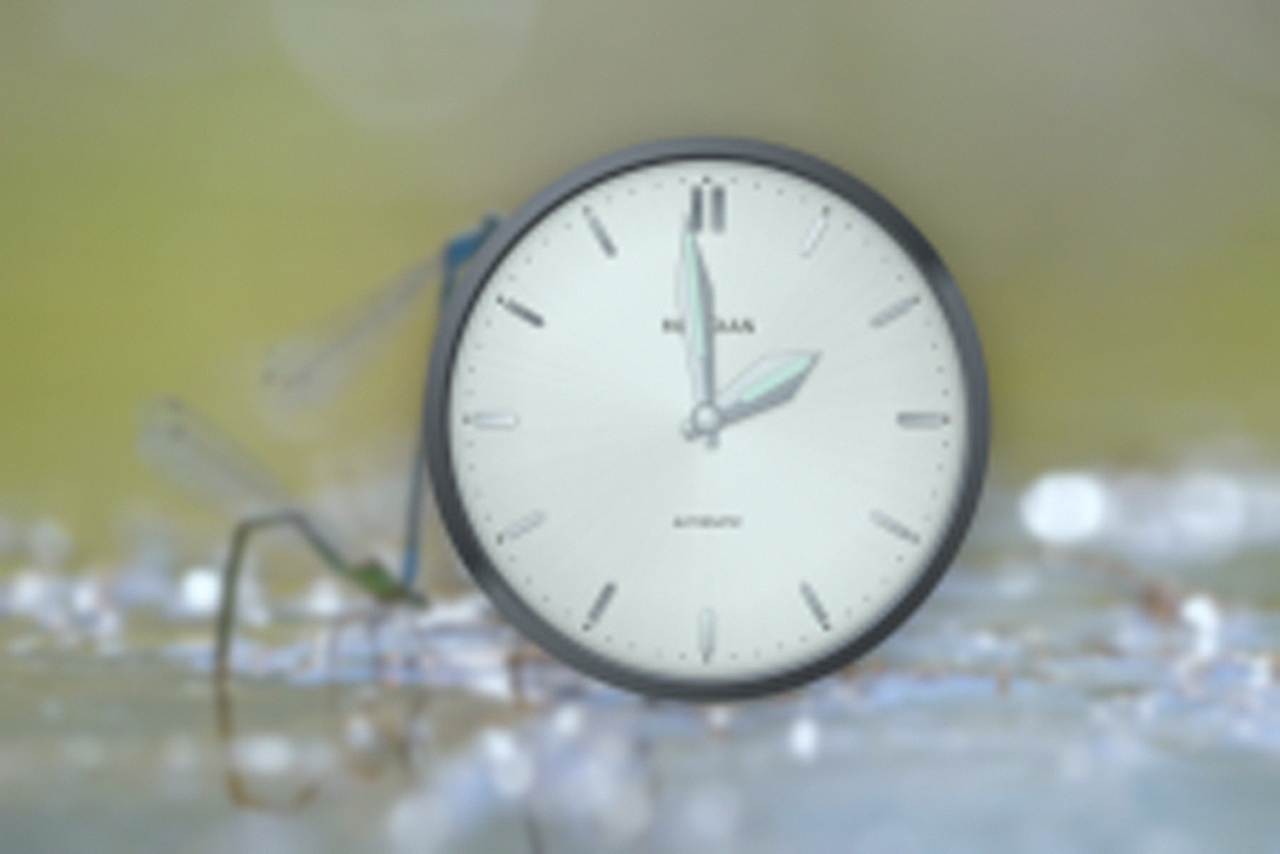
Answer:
1:59
